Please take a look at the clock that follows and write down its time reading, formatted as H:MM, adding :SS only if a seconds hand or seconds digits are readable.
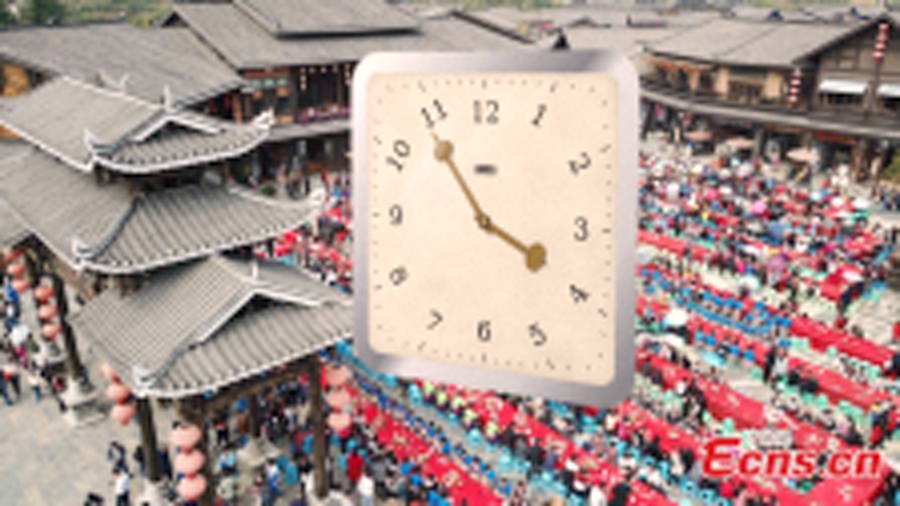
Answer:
3:54
